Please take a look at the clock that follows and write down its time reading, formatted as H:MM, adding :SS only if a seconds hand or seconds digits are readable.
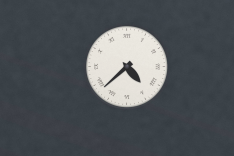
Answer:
4:38
